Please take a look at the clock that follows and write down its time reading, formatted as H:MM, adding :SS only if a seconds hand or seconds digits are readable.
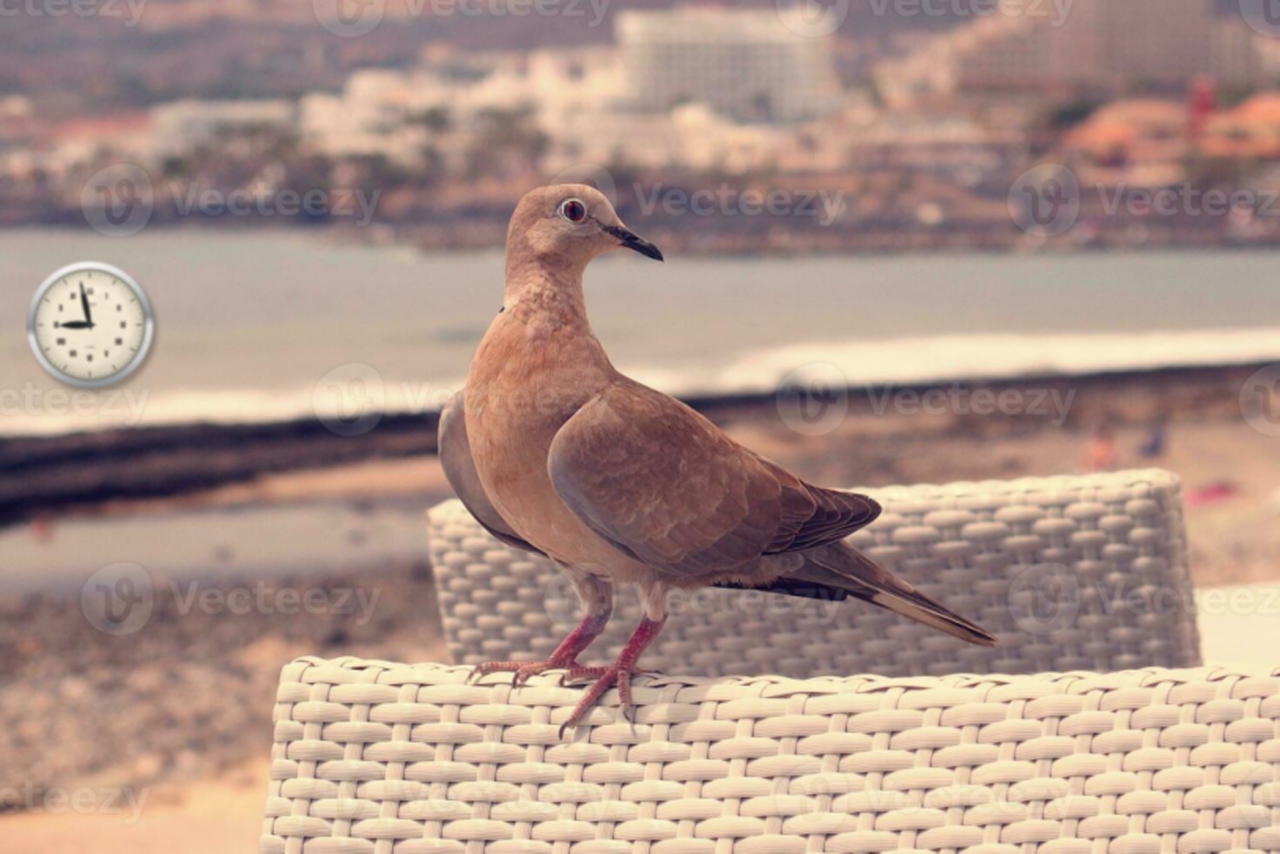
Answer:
8:58
